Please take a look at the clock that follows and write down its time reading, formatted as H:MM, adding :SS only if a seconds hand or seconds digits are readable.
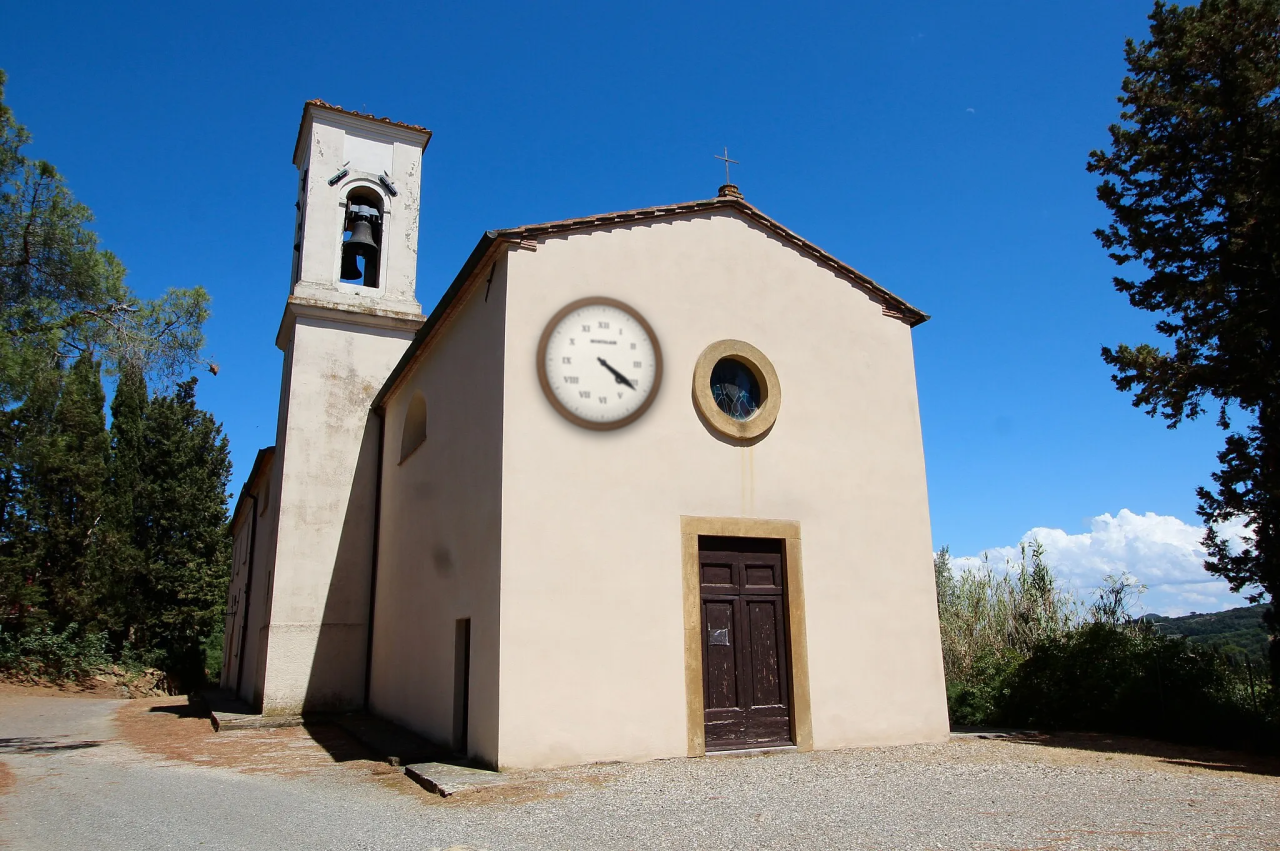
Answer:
4:21
